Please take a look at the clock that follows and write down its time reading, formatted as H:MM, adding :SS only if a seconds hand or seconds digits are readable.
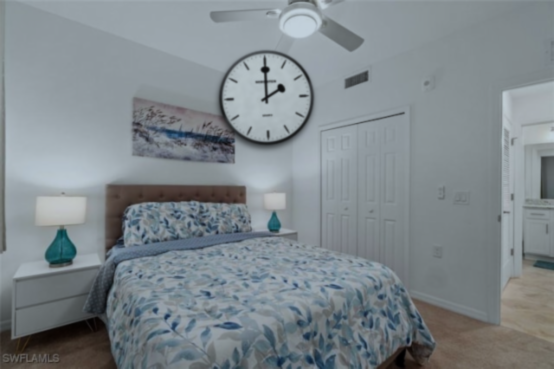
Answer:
2:00
